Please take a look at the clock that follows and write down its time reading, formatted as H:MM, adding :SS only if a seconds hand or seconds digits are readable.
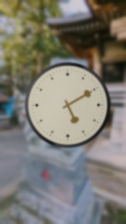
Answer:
5:10
